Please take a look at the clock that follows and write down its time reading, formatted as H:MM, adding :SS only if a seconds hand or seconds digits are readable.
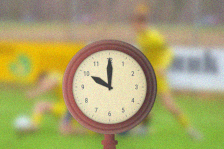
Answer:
10:00
